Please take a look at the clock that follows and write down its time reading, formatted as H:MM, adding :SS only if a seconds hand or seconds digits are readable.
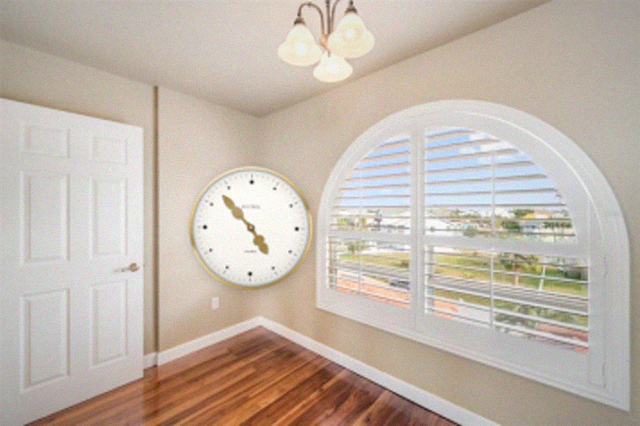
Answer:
4:53
